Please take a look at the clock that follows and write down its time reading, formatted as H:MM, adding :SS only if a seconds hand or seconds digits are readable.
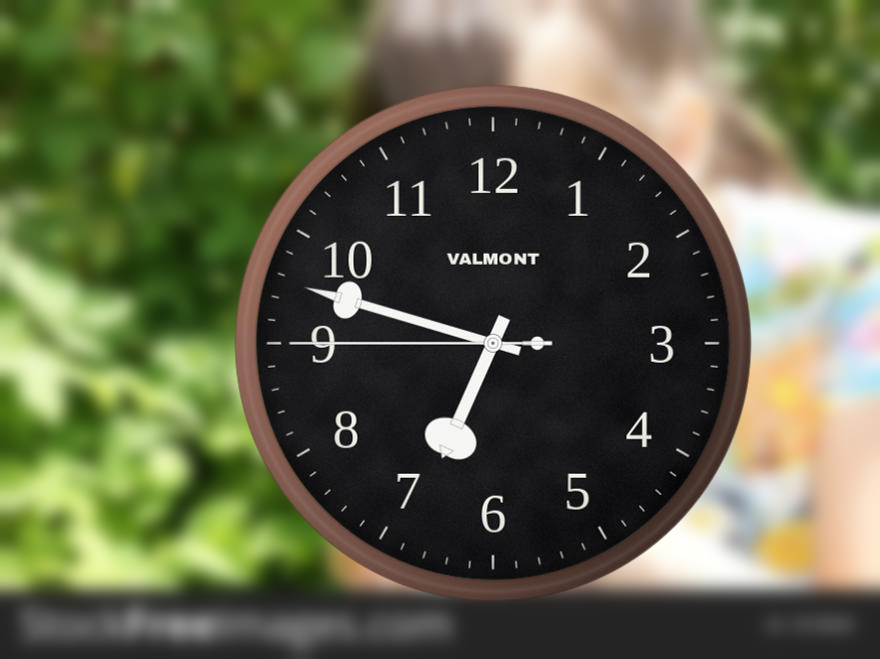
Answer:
6:47:45
